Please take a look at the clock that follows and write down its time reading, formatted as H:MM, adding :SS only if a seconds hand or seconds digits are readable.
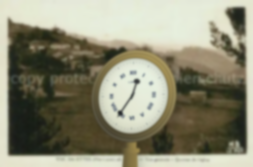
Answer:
12:36
